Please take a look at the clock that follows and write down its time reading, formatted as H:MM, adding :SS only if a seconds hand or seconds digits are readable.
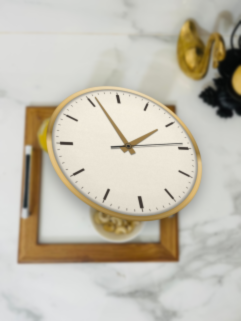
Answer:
1:56:14
